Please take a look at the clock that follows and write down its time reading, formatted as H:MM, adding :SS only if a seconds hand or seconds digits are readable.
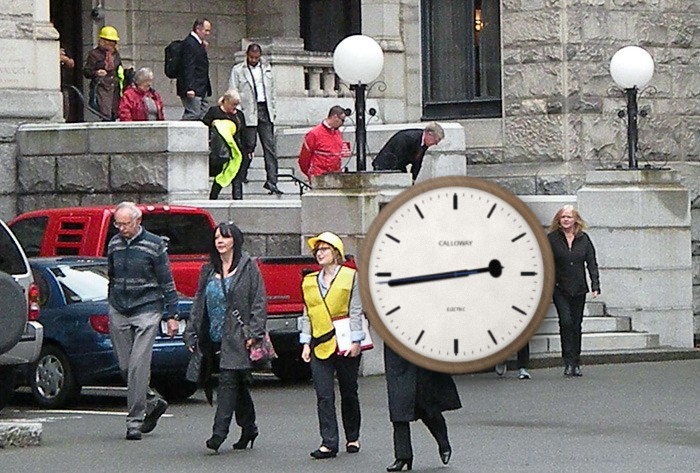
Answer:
2:43:44
